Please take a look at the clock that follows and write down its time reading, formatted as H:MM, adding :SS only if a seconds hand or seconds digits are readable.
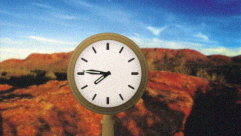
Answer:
7:46
